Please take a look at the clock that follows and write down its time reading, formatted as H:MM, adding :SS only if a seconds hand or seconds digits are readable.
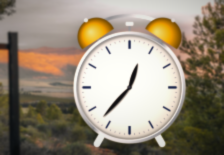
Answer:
12:37
